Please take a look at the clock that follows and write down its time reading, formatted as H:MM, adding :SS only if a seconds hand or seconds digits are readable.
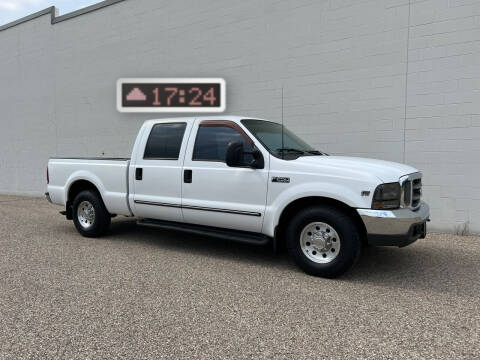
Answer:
17:24
